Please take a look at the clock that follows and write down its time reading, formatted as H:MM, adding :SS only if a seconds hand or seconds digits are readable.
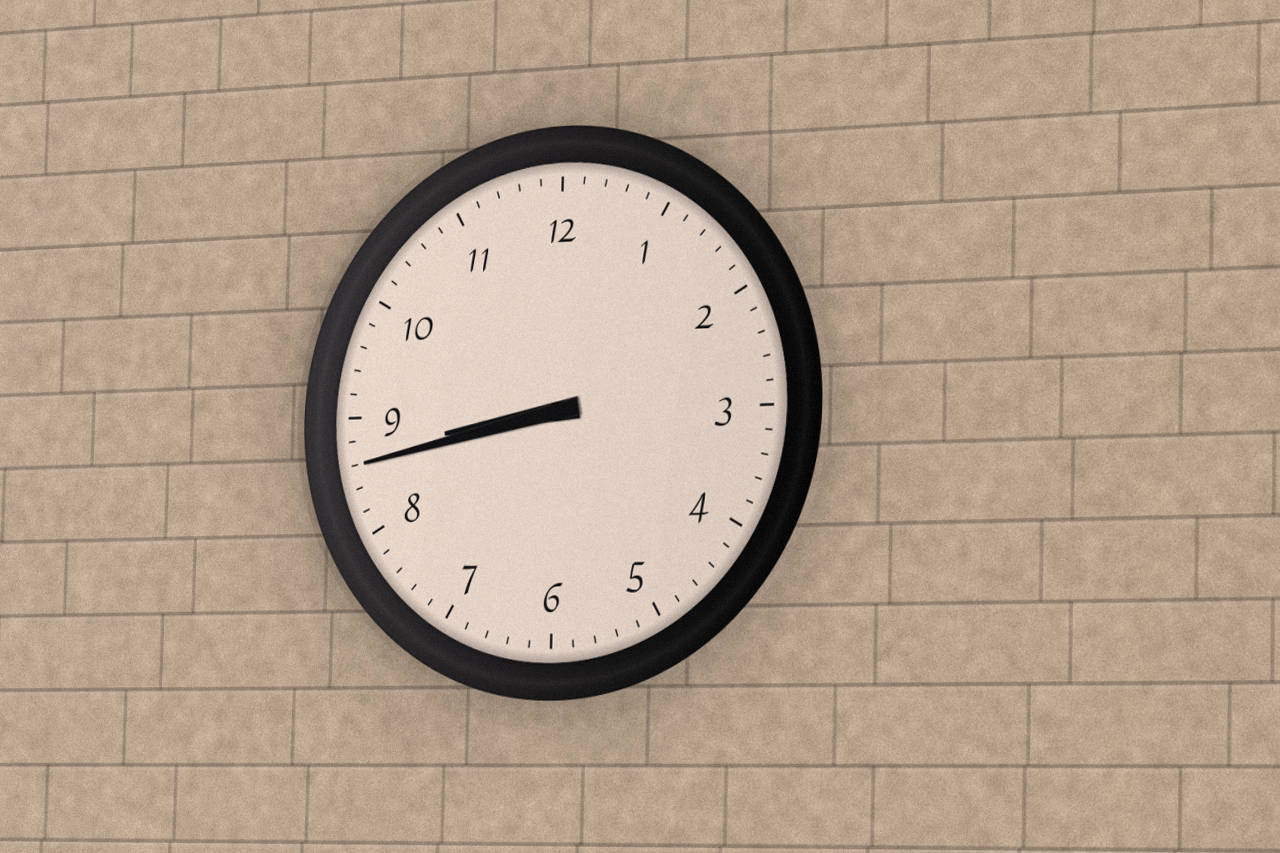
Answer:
8:43
